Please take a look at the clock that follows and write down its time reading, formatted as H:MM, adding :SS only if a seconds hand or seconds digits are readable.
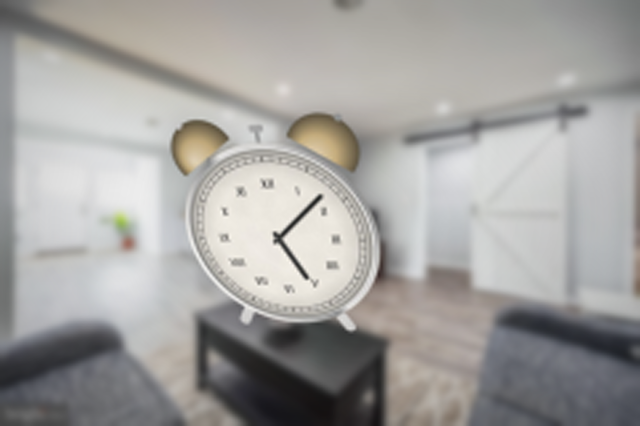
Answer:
5:08
